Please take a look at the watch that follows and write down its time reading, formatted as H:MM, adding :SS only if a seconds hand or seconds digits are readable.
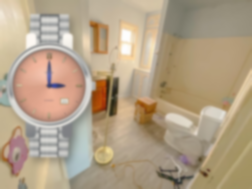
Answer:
3:00
